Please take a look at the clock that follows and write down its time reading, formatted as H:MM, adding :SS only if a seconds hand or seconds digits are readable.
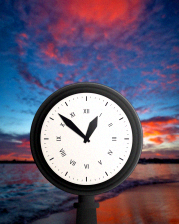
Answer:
12:52
